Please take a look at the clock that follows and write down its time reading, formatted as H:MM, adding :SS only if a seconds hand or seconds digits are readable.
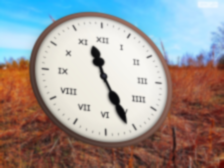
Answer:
11:26
